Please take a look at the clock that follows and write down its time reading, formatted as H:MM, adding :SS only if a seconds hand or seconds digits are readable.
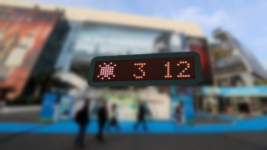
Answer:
3:12
